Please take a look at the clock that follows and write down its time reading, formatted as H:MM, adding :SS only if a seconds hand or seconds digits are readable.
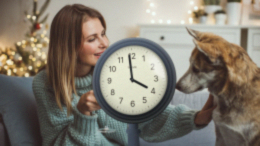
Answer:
3:59
